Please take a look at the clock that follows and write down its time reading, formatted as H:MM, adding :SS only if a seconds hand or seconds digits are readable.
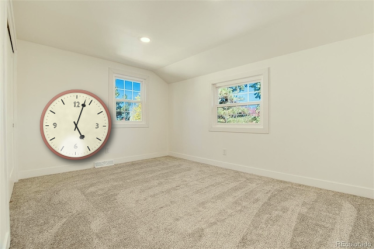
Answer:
5:03
